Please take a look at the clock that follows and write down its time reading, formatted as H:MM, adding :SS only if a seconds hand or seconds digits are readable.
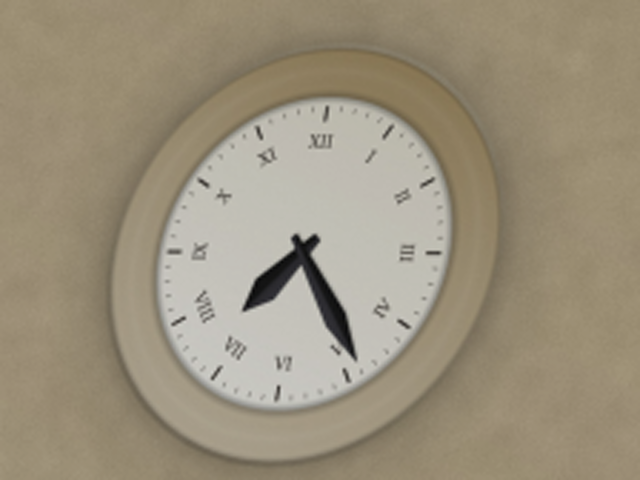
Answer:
7:24
